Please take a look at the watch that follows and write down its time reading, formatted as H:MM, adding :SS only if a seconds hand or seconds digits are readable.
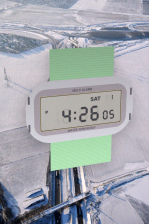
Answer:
4:26:05
